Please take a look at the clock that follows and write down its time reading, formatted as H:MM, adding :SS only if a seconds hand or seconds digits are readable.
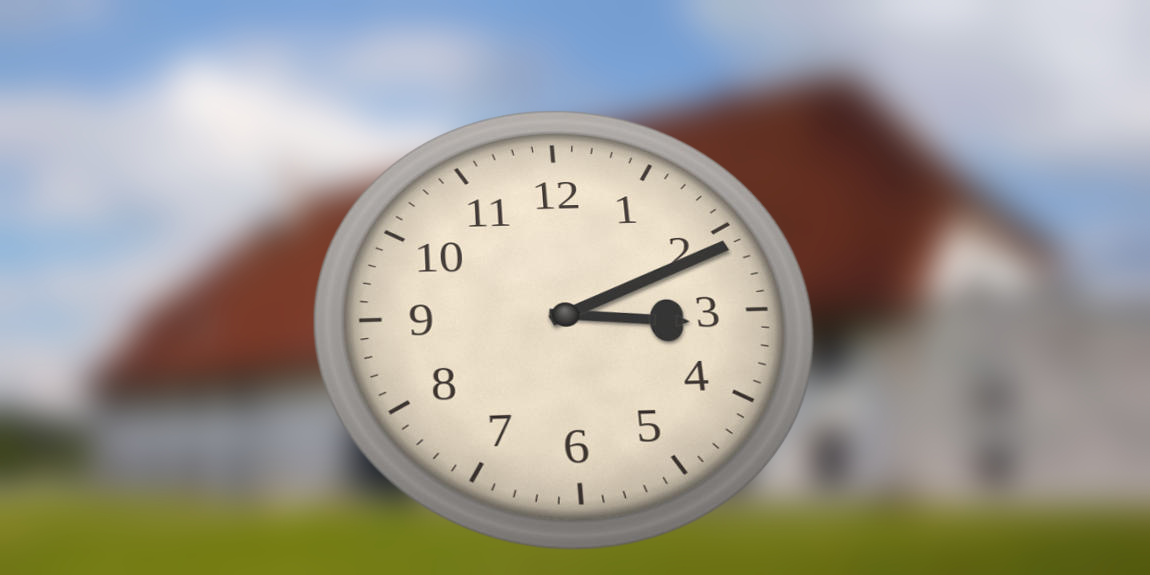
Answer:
3:11
